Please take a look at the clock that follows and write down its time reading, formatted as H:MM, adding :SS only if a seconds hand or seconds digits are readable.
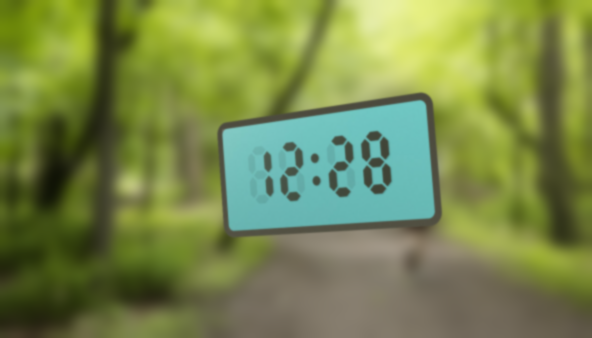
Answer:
12:28
